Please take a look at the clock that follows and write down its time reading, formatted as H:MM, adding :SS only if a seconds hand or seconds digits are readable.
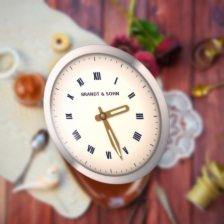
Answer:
2:27
